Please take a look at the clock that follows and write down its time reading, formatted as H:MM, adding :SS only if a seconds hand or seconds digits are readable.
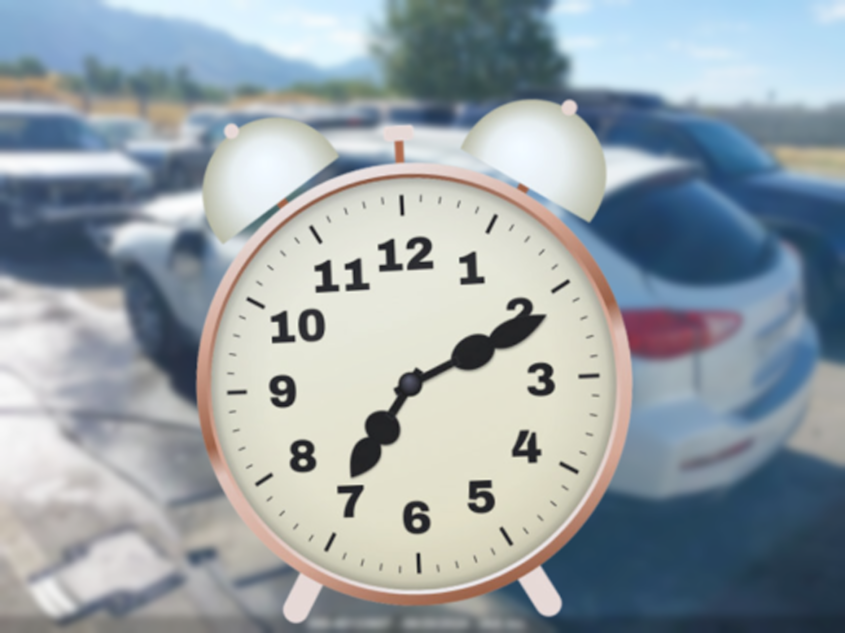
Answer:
7:11
